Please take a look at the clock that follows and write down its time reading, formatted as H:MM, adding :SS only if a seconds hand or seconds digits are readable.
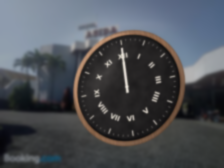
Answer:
12:00
